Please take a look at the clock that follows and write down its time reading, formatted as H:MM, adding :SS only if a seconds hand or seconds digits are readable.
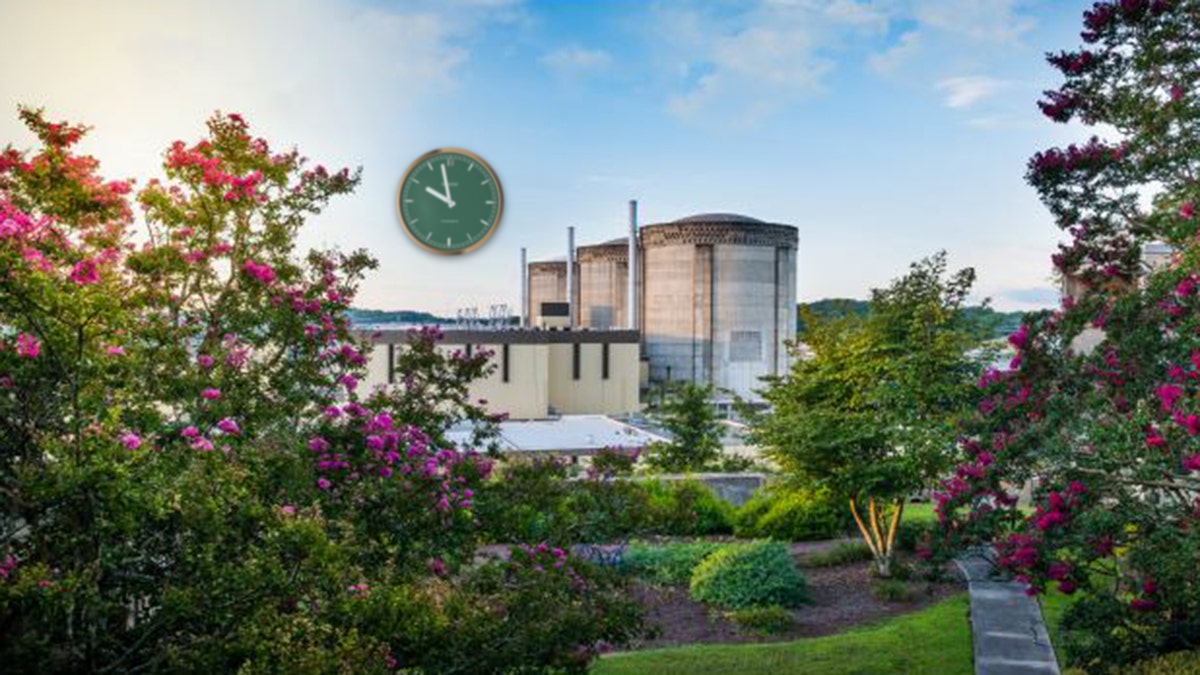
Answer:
9:58
